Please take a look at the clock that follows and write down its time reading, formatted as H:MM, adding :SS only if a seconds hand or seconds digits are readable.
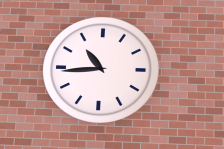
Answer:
10:44
